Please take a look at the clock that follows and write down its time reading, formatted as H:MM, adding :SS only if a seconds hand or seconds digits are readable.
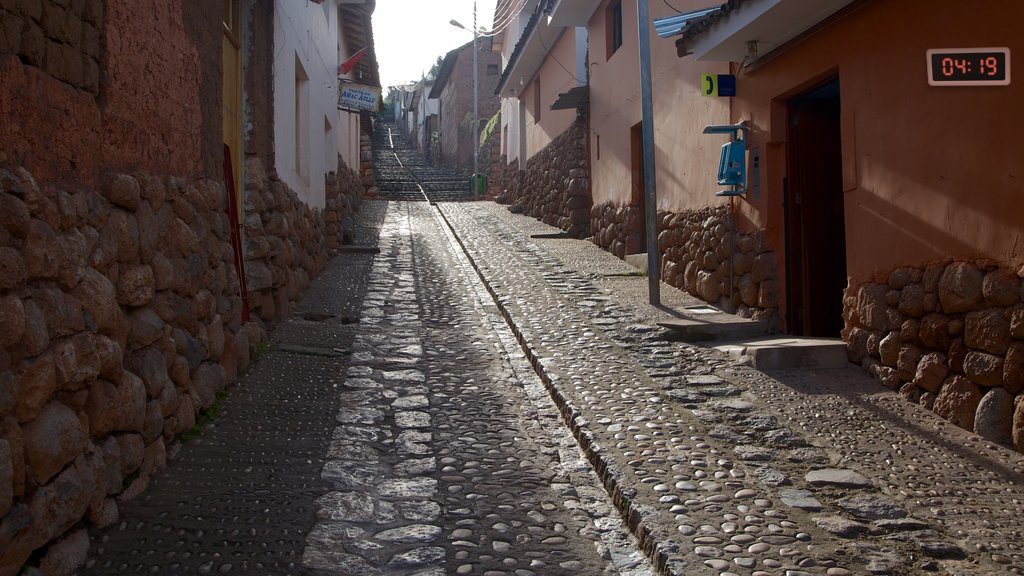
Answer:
4:19
